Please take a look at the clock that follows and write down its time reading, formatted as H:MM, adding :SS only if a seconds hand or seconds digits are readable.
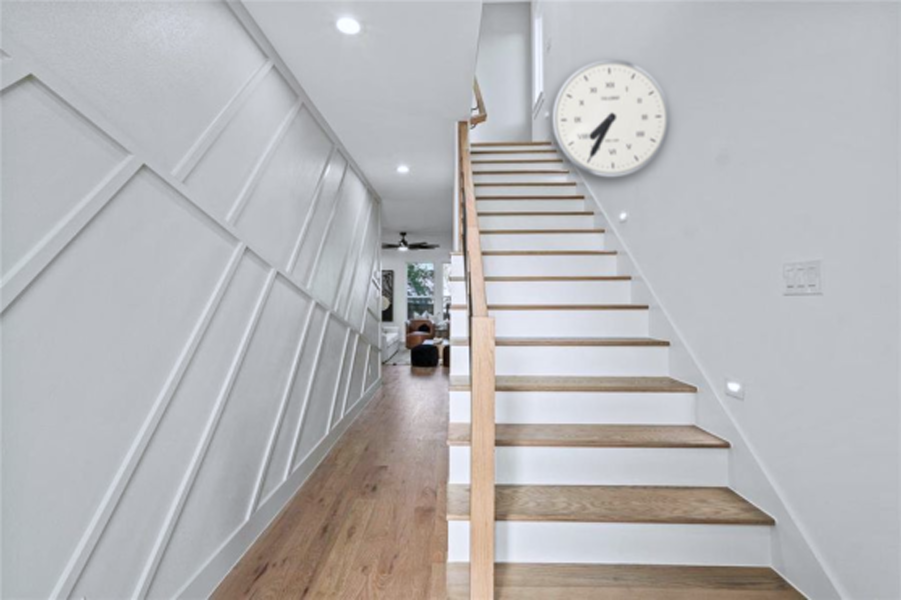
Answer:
7:35
